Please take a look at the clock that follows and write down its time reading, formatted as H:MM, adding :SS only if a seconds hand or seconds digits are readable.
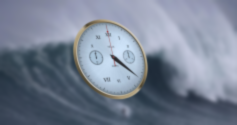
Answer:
4:22
